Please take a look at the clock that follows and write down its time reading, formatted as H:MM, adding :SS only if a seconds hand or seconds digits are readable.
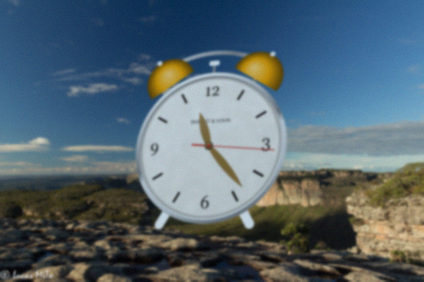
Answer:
11:23:16
